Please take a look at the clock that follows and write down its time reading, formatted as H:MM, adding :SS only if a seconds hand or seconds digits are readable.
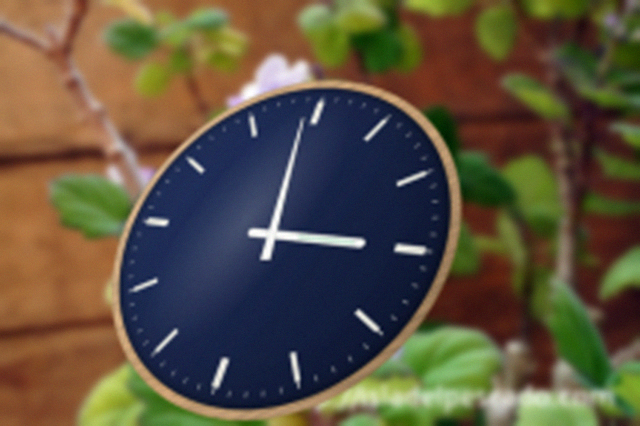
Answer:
2:59
